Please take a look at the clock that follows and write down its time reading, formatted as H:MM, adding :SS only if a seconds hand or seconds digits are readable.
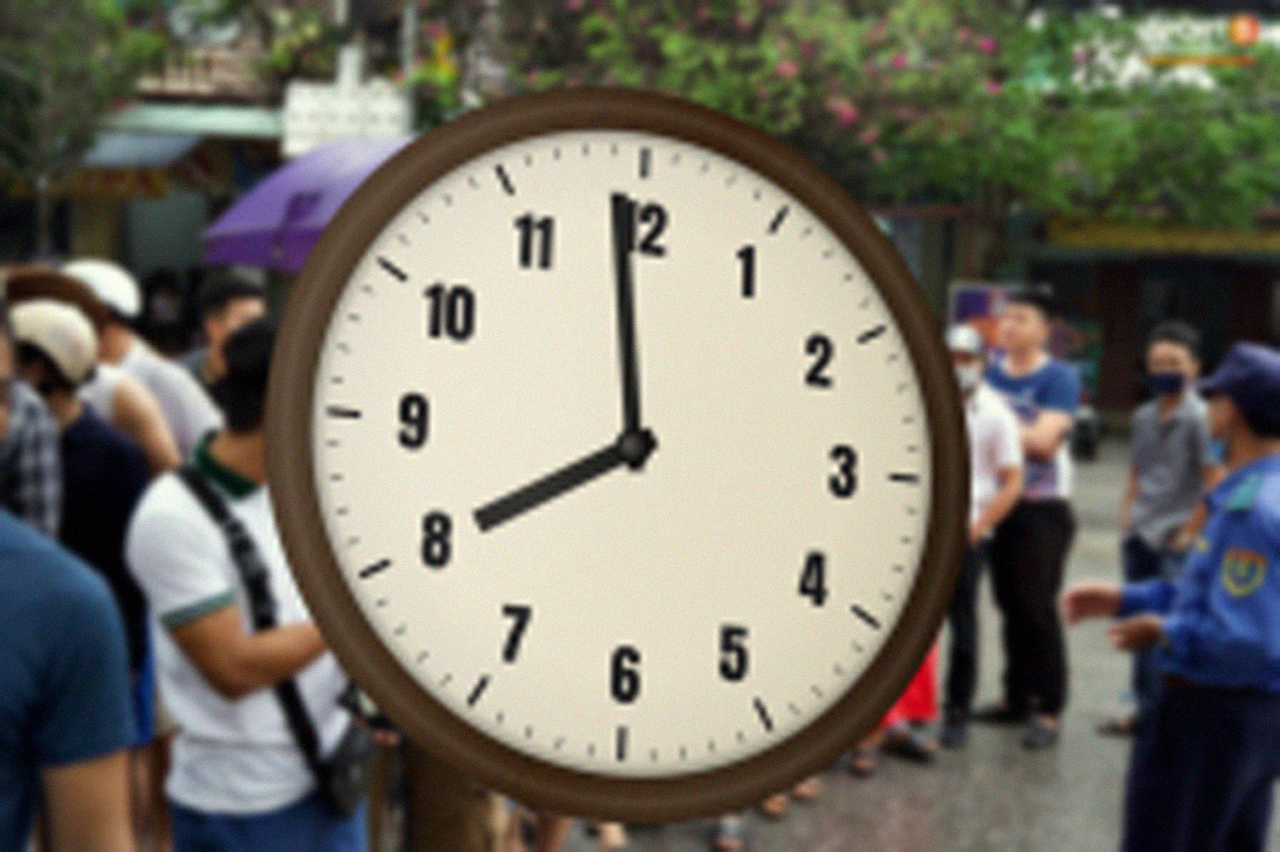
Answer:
7:59
